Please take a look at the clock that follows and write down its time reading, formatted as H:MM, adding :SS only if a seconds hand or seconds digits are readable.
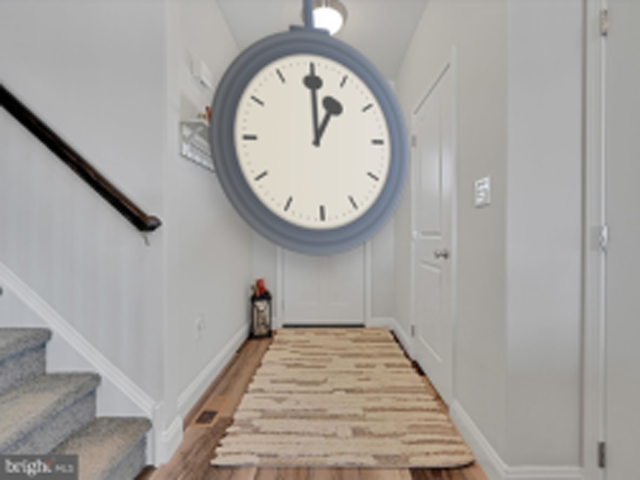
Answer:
1:00
